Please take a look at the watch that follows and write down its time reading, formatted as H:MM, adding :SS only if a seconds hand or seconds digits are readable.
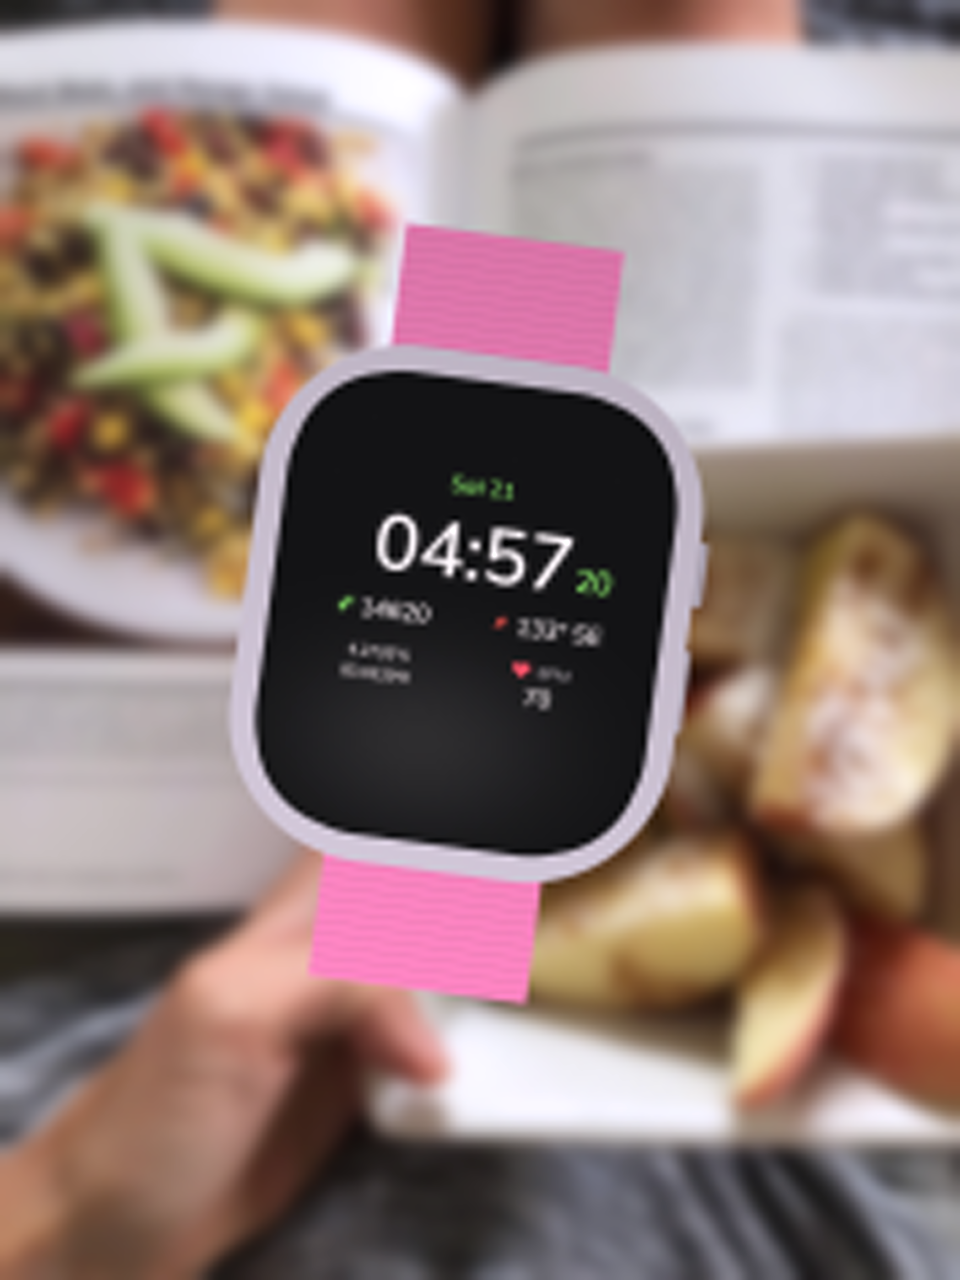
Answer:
4:57
